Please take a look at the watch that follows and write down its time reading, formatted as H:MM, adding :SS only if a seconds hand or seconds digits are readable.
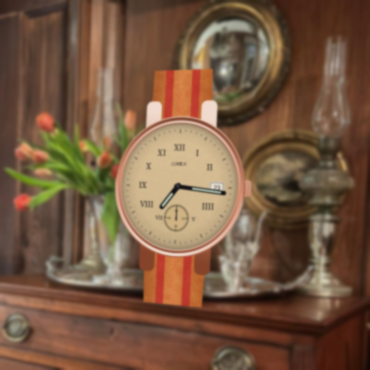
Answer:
7:16
